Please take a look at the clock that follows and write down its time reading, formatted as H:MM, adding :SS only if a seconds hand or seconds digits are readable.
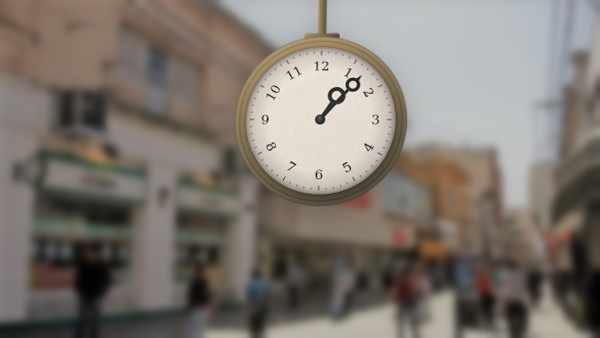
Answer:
1:07
